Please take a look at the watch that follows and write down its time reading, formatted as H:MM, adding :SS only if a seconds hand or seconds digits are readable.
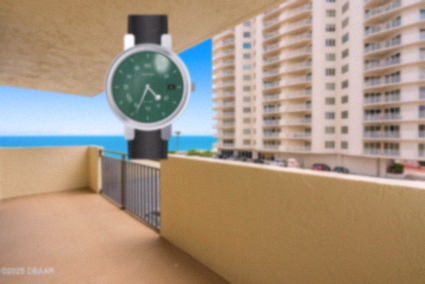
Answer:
4:34
